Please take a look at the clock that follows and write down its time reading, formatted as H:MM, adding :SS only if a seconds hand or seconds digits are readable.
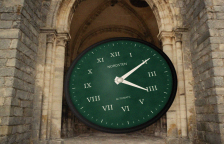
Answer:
4:10
